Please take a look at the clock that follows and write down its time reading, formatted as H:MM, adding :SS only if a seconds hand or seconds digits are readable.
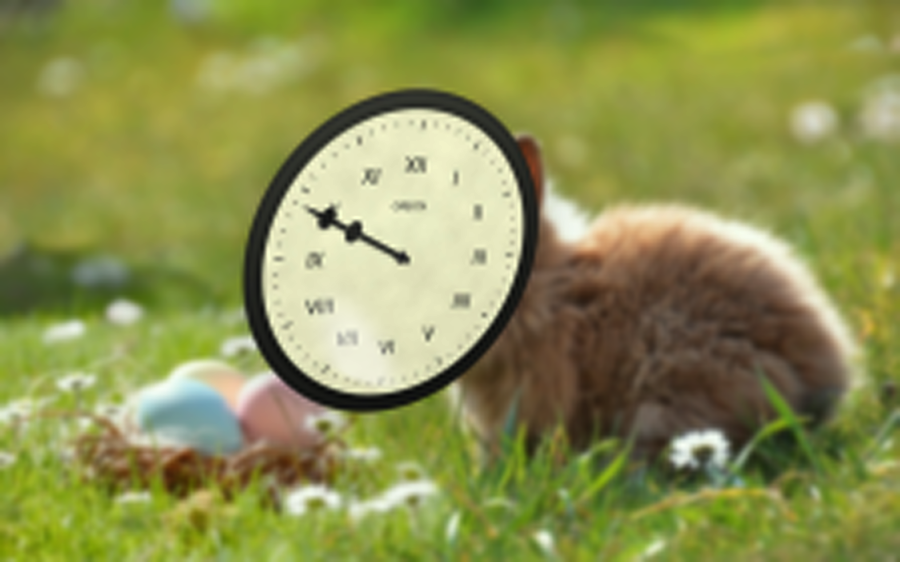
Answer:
9:49
